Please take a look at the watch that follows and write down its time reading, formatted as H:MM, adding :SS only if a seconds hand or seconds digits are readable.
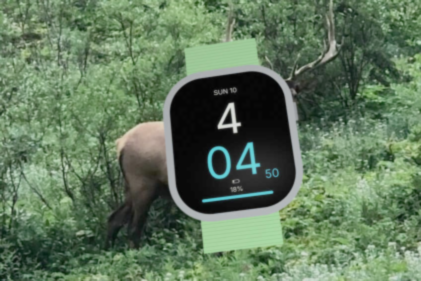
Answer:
4:04:50
